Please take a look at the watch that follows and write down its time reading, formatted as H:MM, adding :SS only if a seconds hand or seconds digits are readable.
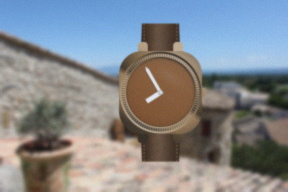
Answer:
7:55
